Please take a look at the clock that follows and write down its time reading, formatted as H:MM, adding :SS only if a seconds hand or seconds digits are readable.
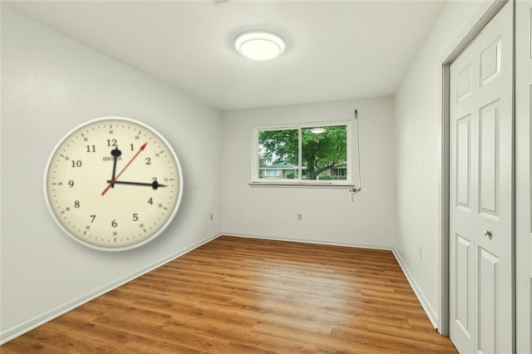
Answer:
12:16:07
